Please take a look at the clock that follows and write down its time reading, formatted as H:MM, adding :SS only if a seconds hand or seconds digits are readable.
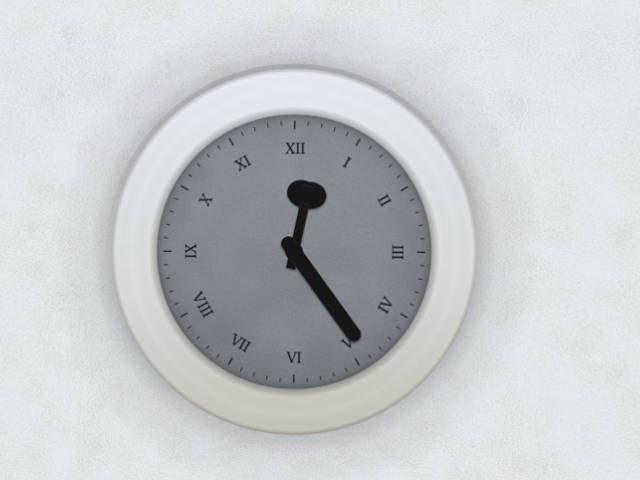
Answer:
12:24
